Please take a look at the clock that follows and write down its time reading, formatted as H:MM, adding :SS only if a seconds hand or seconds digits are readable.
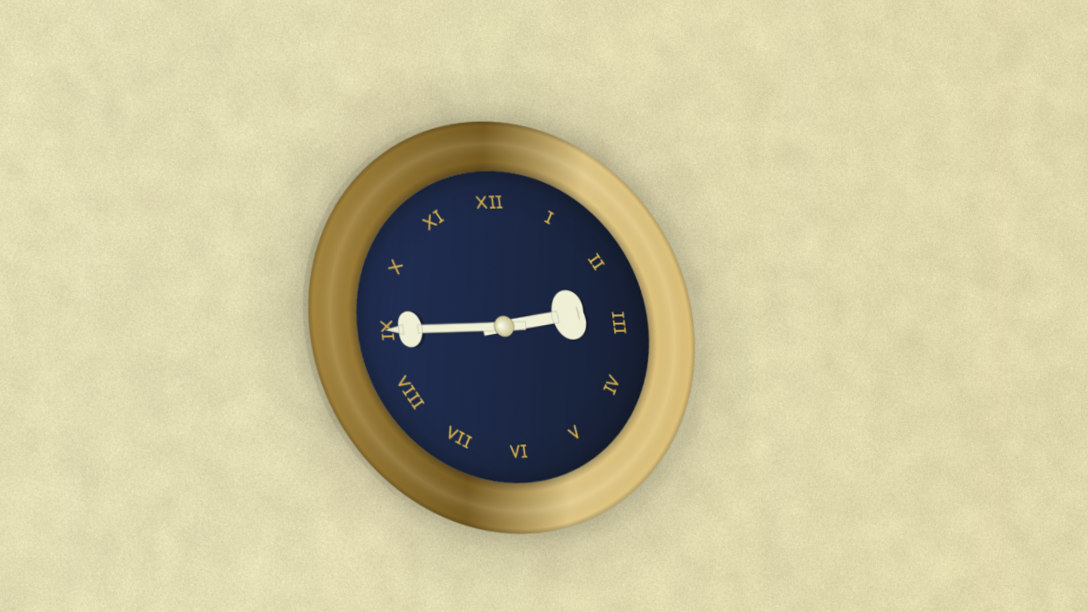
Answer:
2:45
